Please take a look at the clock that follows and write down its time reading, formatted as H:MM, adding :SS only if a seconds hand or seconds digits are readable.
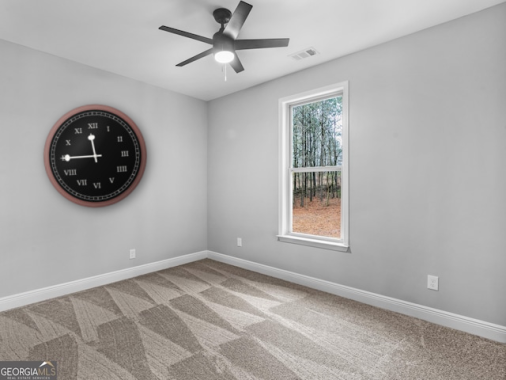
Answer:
11:45
